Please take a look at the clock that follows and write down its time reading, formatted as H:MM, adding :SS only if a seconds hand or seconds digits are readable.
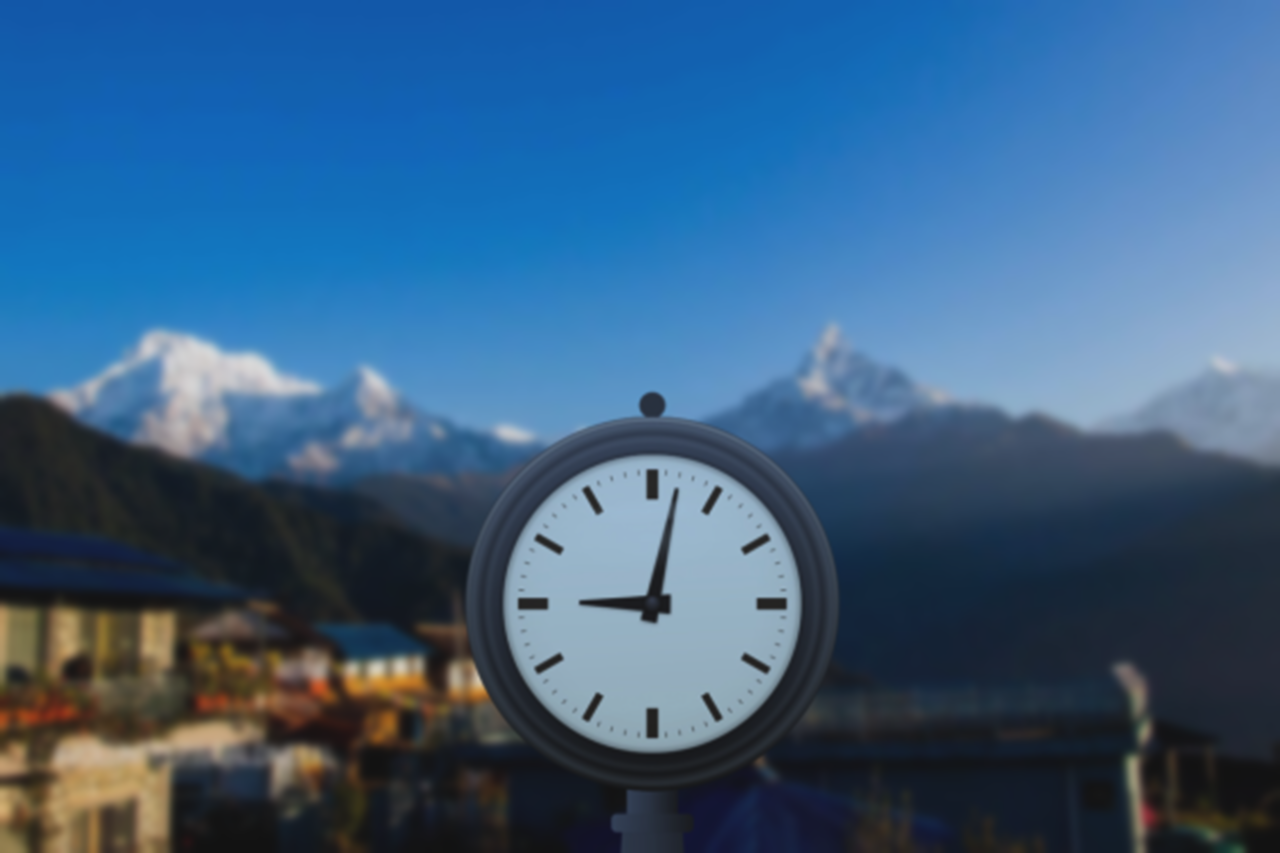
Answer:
9:02
